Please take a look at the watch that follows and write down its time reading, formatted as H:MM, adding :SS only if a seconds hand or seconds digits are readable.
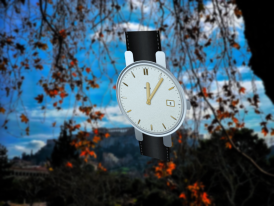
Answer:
12:06
